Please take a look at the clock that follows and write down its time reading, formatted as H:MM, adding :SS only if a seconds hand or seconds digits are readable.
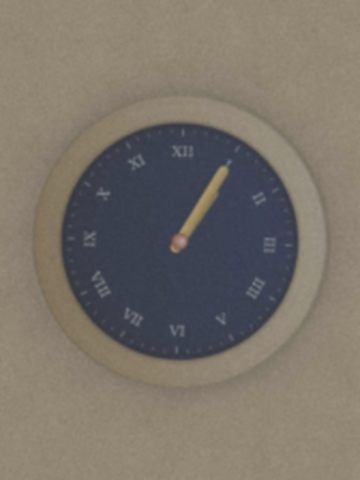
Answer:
1:05
